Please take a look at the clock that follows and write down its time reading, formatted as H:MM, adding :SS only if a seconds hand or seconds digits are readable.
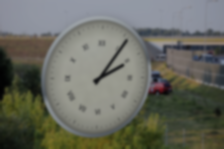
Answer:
2:06
